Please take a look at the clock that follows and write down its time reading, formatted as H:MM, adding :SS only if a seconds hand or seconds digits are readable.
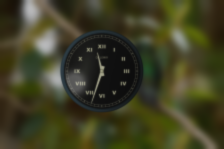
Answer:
11:33
